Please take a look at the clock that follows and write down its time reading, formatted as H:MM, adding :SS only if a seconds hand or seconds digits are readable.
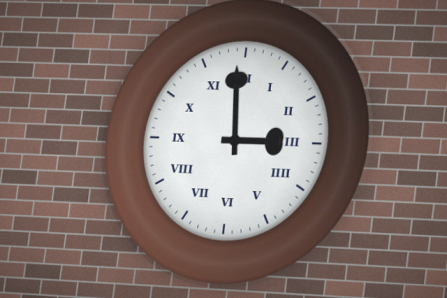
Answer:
2:59
